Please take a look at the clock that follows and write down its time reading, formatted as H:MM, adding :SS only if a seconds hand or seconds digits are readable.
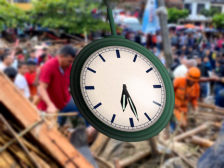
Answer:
6:28
